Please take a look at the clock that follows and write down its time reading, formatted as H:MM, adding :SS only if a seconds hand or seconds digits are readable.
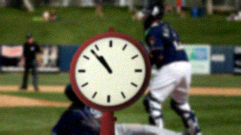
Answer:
10:53
